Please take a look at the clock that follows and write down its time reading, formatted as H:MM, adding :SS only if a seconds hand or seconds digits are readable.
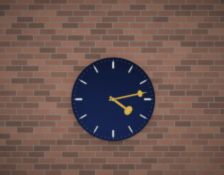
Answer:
4:13
